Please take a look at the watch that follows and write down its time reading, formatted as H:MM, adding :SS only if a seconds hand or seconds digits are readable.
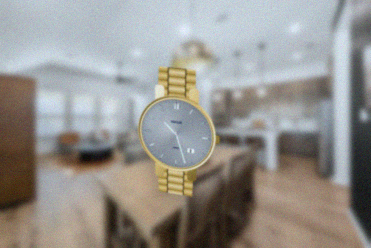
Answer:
10:27
